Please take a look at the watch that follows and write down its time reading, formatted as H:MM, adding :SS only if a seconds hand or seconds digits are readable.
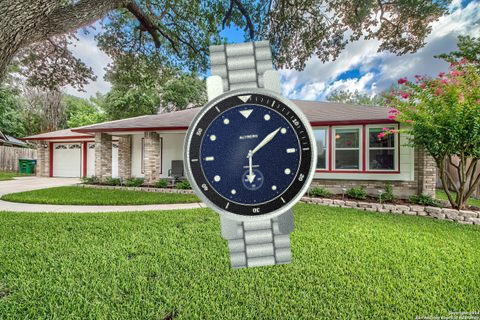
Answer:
6:09
